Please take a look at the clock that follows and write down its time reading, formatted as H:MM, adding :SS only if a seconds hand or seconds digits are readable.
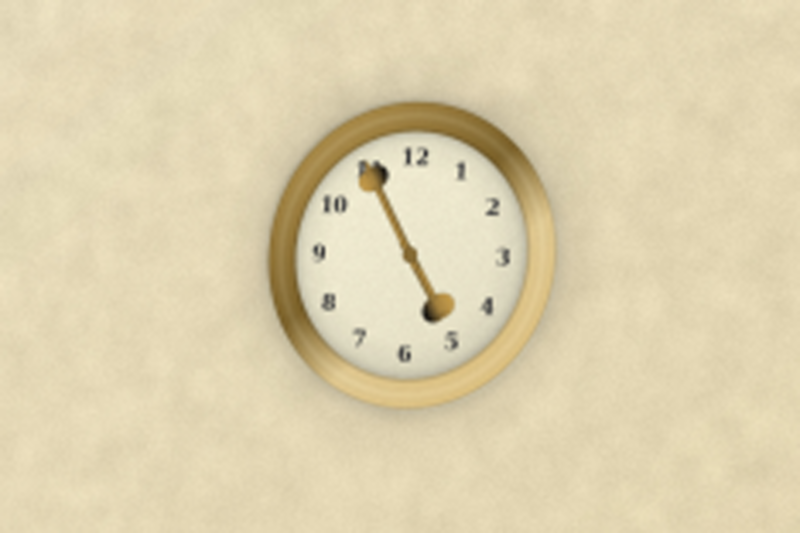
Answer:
4:55
